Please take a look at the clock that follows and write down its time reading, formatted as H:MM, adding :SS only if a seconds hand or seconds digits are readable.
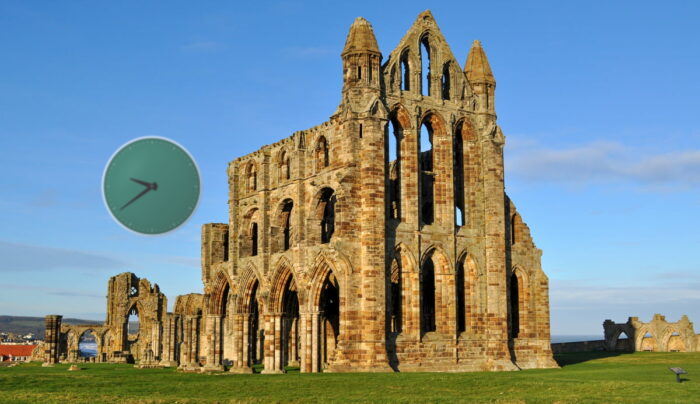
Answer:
9:39
